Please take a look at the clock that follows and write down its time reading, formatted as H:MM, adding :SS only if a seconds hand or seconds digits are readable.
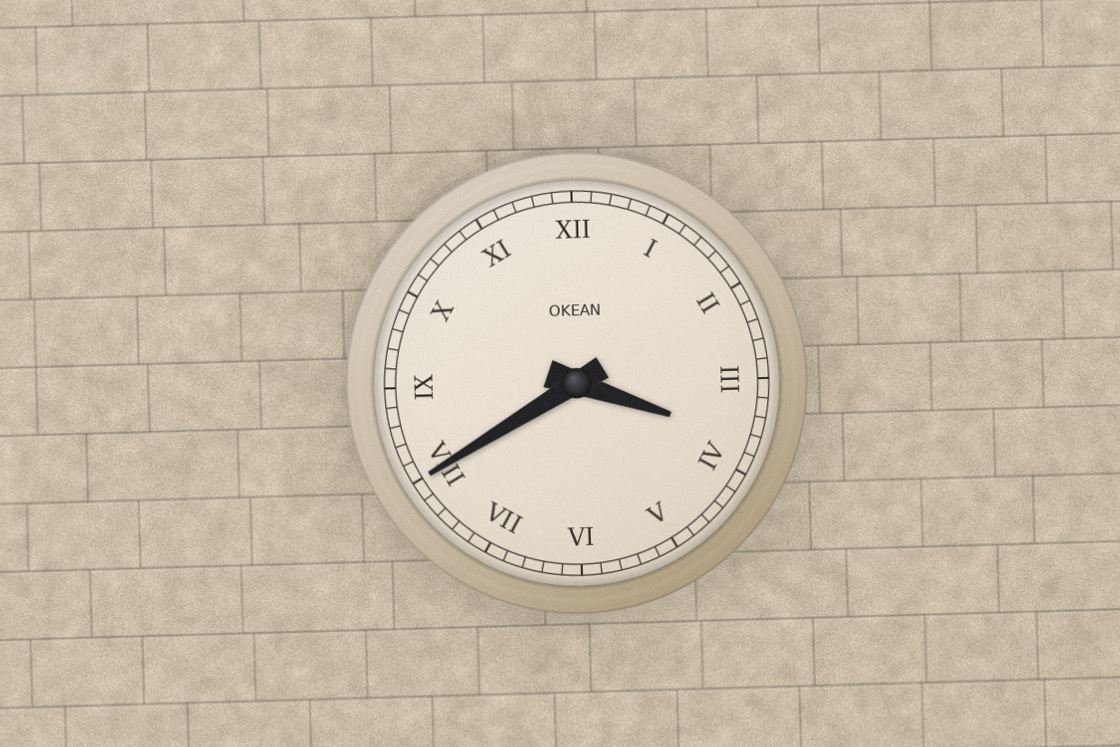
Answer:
3:40
